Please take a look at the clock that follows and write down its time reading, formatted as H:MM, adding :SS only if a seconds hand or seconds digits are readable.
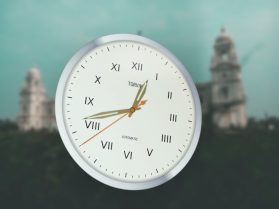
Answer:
12:41:38
